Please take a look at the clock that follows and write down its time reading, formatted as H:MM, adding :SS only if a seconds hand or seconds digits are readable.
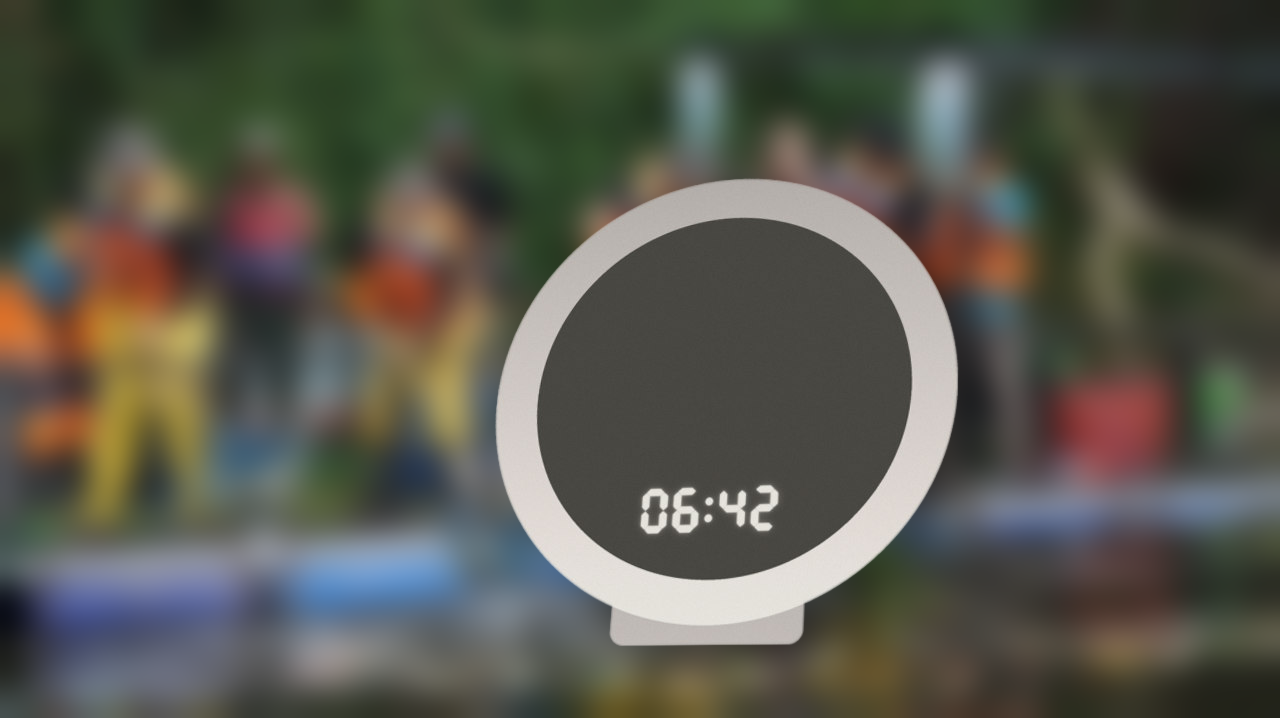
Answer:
6:42
